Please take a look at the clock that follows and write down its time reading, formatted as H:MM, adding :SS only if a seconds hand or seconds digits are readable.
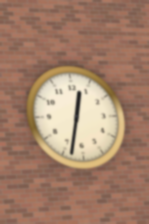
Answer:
12:33
